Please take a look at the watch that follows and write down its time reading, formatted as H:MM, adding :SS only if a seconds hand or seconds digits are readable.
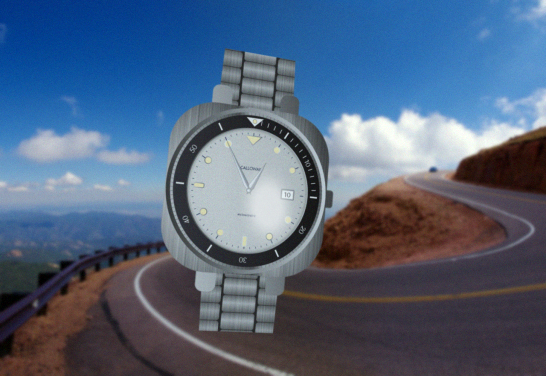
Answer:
12:55
